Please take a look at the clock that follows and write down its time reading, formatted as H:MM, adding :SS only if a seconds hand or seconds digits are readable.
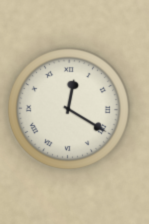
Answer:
12:20
